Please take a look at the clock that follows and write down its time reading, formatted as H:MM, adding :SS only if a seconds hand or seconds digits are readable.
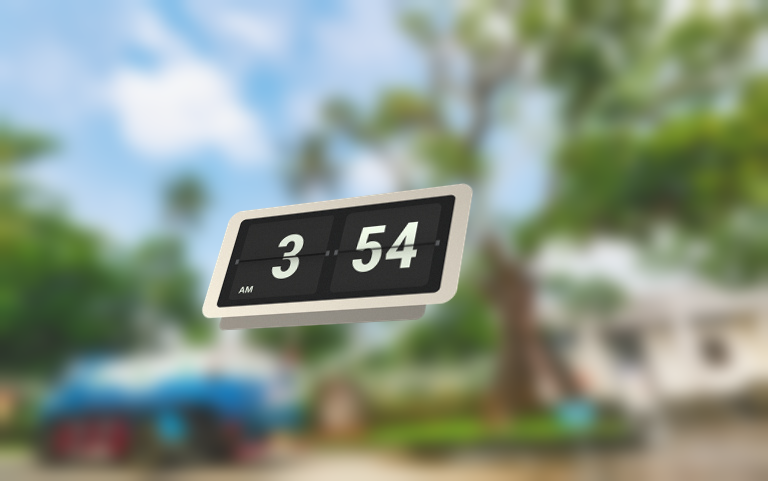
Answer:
3:54
